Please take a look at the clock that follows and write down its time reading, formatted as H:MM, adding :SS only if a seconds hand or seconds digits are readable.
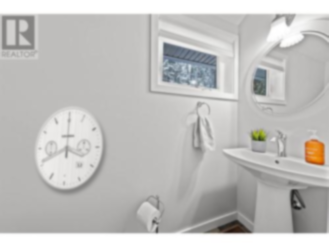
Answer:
3:41
